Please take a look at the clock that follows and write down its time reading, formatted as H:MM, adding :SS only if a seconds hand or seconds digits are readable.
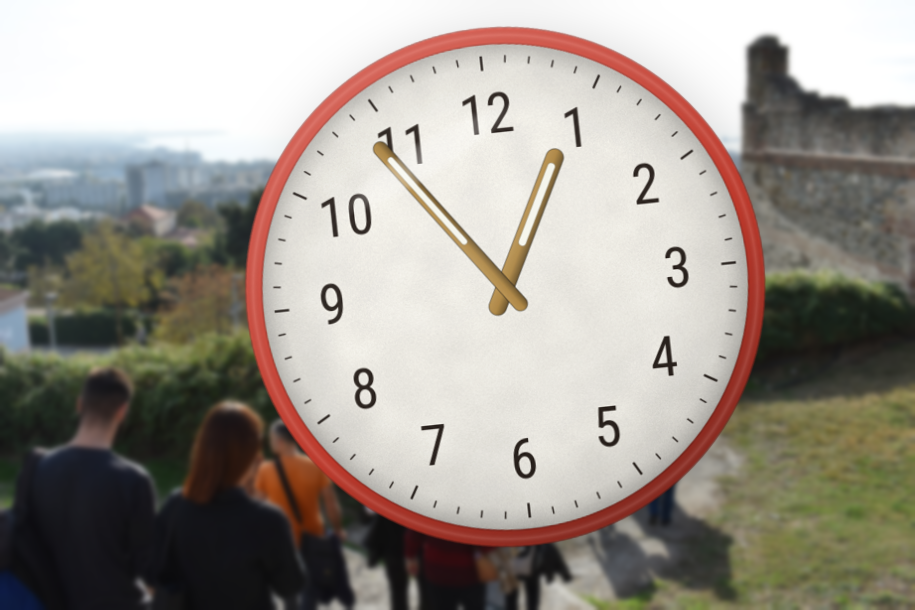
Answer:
12:54
